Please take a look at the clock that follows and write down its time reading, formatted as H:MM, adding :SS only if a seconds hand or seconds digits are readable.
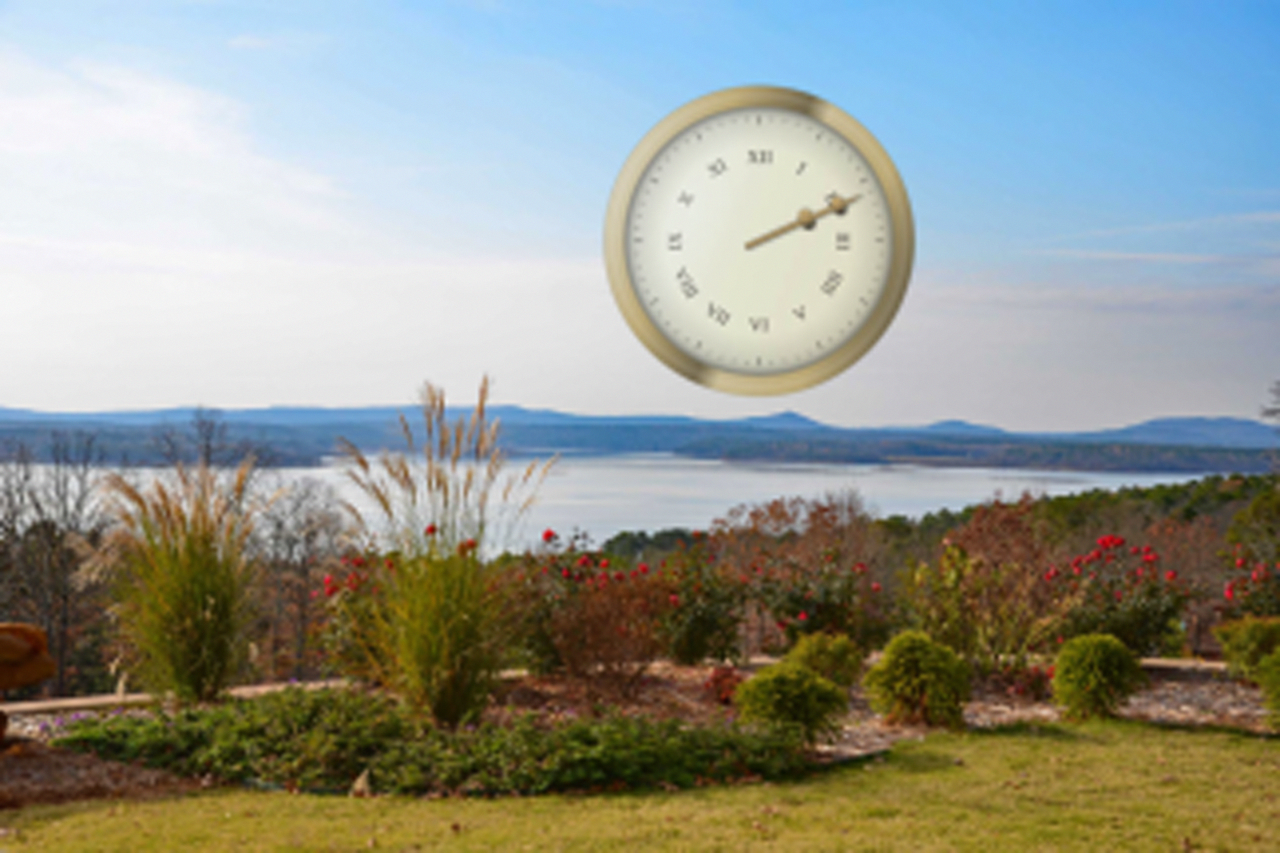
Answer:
2:11
